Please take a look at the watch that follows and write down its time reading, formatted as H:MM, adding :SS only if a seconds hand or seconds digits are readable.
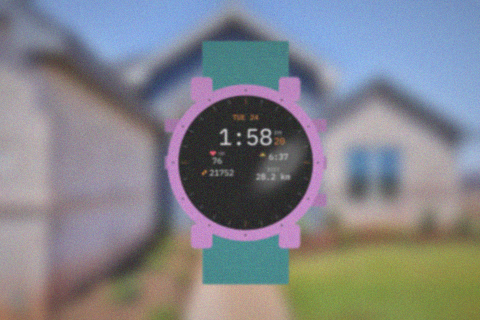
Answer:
1:58
